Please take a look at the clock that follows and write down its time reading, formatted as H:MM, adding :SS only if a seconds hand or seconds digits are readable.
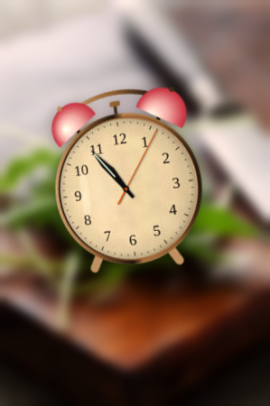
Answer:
10:54:06
